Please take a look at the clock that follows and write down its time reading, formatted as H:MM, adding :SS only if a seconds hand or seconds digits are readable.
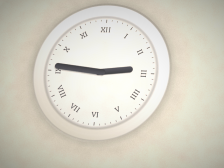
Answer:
2:46
